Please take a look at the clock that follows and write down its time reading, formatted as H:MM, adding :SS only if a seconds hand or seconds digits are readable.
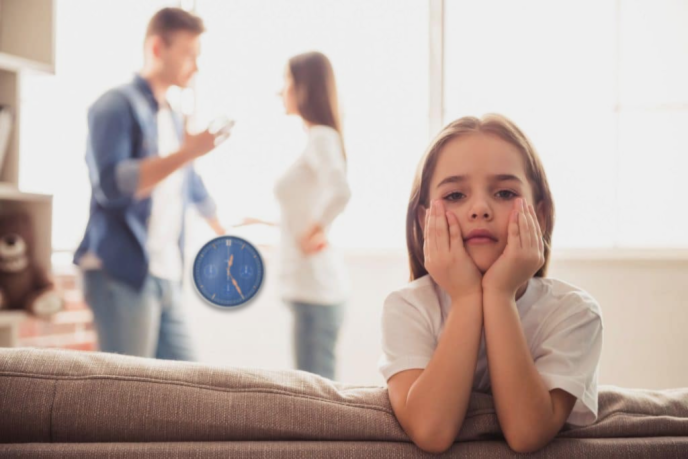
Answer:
12:25
